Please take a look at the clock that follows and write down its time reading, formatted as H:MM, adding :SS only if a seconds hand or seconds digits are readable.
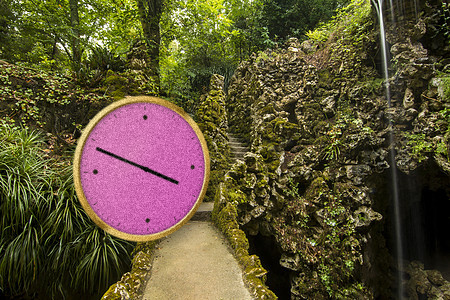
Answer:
3:49
